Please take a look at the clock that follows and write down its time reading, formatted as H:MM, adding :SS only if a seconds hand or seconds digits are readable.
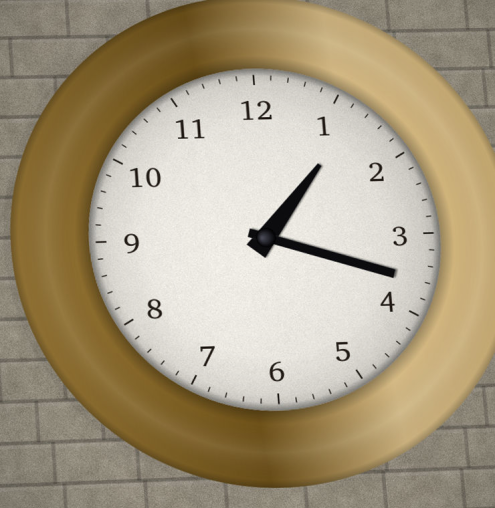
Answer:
1:18
